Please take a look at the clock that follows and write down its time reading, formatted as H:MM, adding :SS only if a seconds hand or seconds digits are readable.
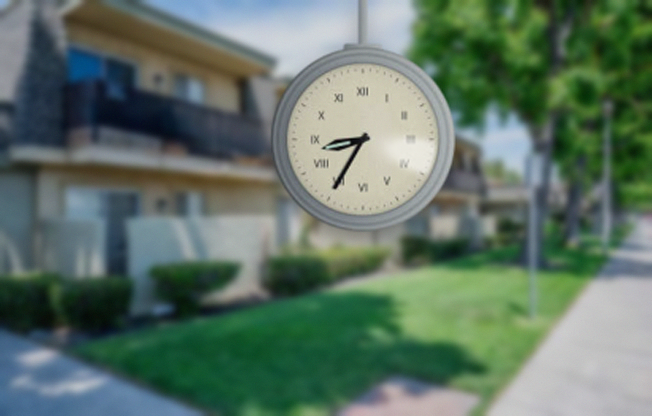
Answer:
8:35
